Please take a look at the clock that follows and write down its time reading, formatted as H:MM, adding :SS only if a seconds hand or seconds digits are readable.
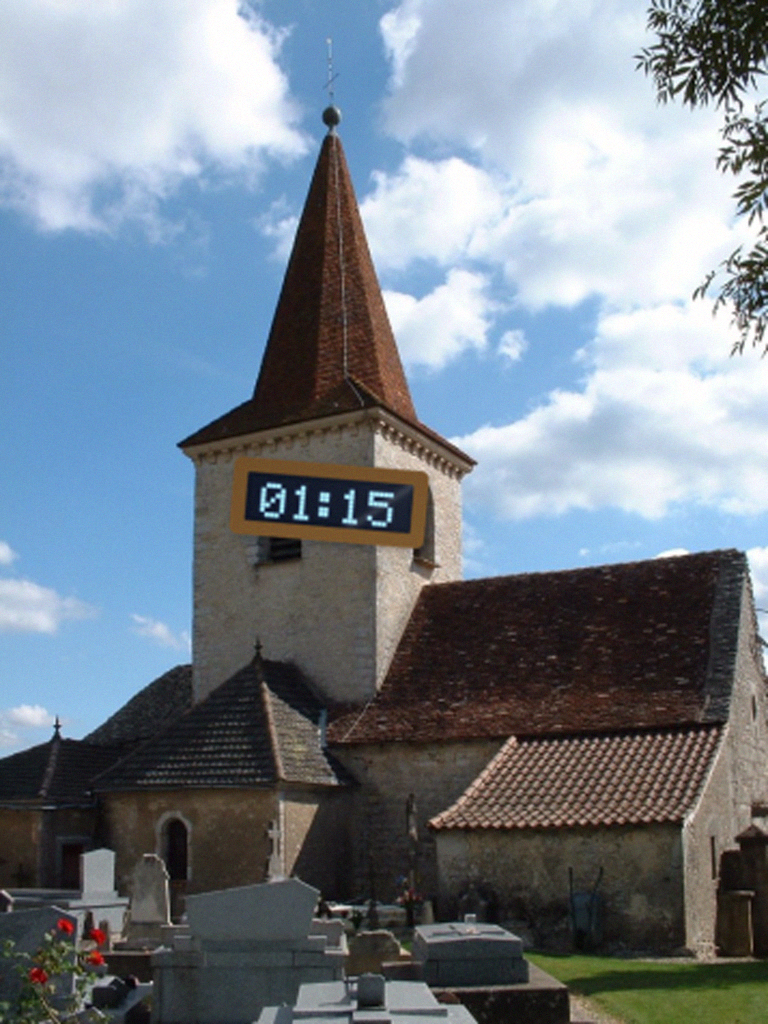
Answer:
1:15
